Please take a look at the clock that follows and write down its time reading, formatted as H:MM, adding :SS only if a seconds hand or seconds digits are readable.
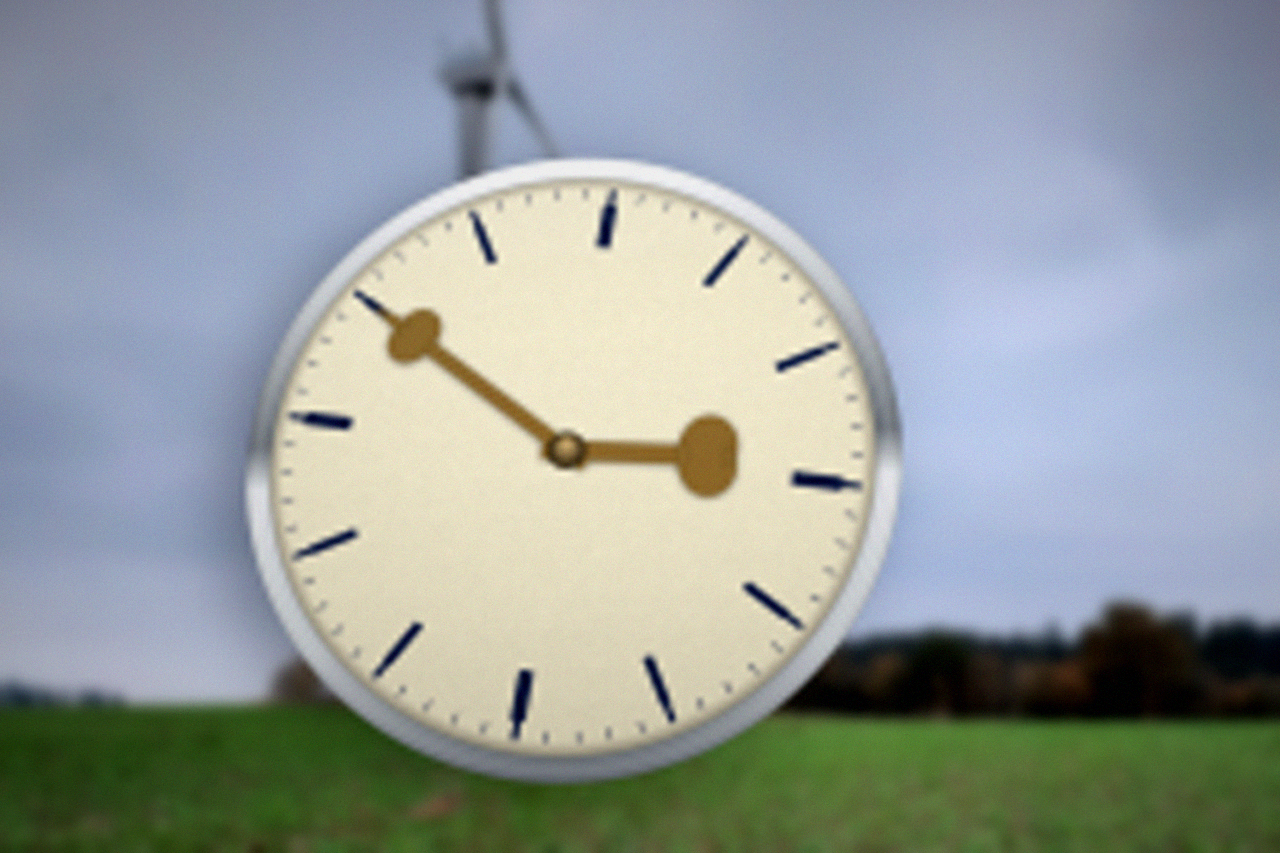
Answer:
2:50
